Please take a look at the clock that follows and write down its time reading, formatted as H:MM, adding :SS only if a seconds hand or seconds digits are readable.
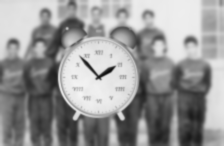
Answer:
1:53
